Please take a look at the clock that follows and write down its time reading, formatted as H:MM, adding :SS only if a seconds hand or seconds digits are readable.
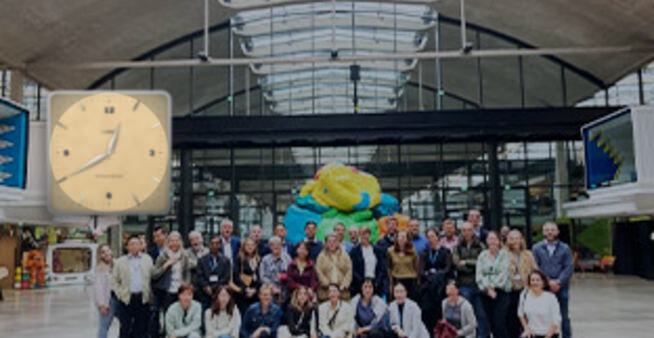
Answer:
12:40
